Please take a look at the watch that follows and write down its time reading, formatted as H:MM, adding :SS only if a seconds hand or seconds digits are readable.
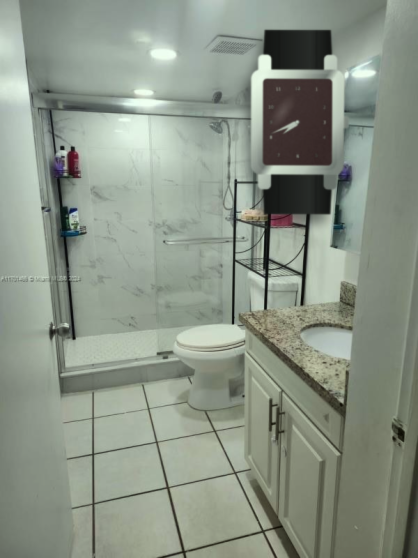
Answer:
7:41
